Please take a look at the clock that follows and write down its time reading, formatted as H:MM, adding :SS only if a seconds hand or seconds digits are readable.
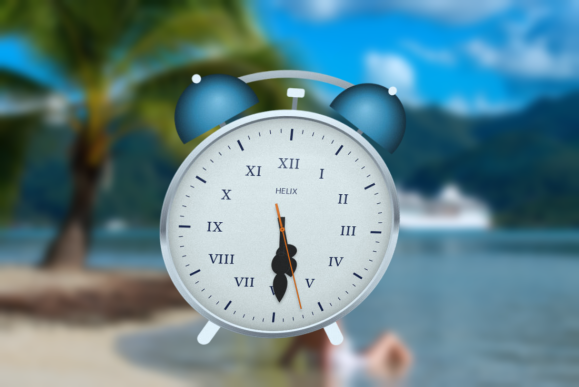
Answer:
5:29:27
